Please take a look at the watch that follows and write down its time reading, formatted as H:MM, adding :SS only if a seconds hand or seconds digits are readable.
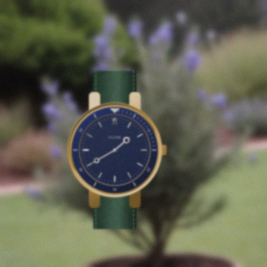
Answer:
1:40
